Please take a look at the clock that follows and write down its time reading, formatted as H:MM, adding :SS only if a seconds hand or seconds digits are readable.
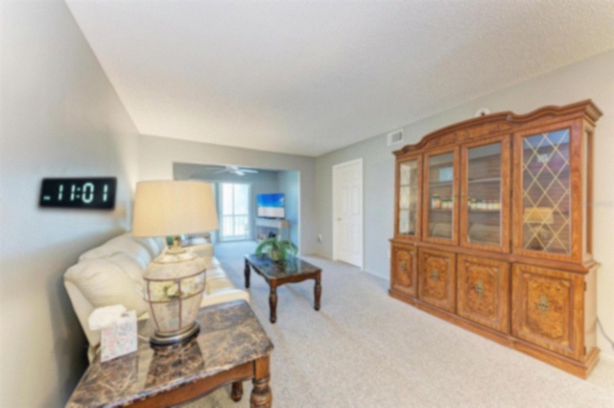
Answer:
11:01
